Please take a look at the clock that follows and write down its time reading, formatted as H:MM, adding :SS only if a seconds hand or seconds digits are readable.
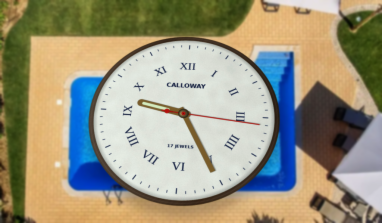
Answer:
9:25:16
